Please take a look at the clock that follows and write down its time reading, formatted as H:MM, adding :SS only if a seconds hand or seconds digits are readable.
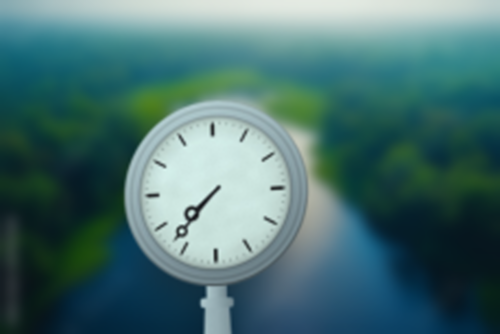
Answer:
7:37
